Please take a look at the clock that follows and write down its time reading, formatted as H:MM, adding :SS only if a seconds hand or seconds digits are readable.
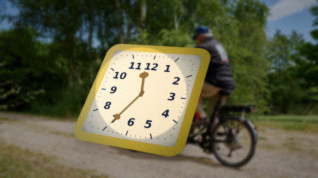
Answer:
11:35
